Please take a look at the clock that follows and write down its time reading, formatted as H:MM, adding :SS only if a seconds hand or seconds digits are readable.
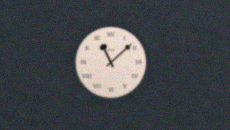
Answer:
11:08
